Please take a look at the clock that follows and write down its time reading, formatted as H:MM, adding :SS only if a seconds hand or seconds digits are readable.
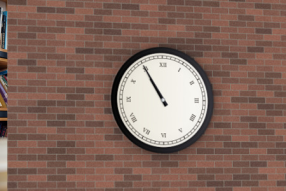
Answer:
10:55
